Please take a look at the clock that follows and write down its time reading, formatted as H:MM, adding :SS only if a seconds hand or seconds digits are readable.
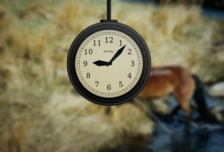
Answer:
9:07
